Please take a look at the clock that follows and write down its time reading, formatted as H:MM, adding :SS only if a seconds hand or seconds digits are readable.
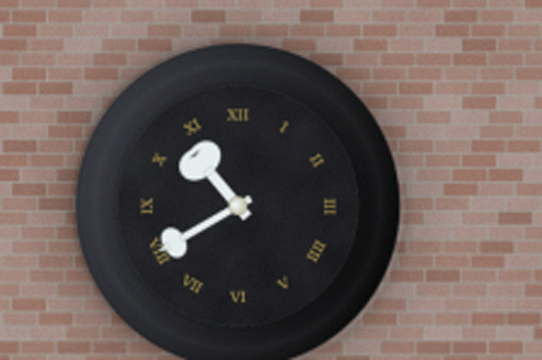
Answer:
10:40
